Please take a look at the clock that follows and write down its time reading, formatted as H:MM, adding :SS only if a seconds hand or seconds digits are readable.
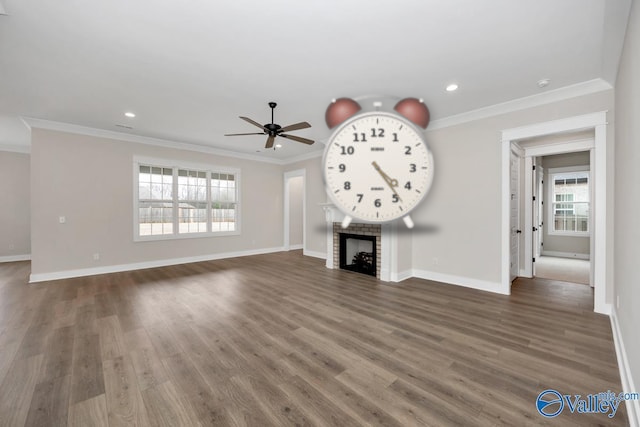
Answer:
4:24
